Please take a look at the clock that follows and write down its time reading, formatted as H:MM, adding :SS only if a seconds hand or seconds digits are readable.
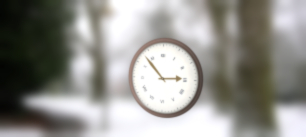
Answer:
2:53
